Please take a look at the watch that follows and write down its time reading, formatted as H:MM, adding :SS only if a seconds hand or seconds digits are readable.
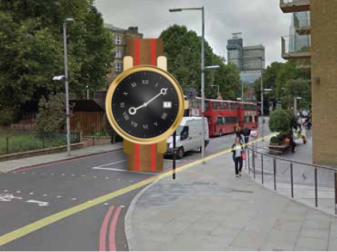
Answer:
8:09
